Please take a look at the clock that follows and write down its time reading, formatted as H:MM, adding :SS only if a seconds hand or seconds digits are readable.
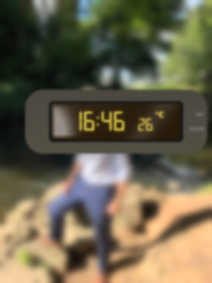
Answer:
16:46
